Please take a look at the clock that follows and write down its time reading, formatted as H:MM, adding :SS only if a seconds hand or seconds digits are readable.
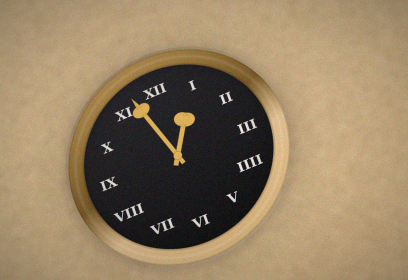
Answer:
12:57
